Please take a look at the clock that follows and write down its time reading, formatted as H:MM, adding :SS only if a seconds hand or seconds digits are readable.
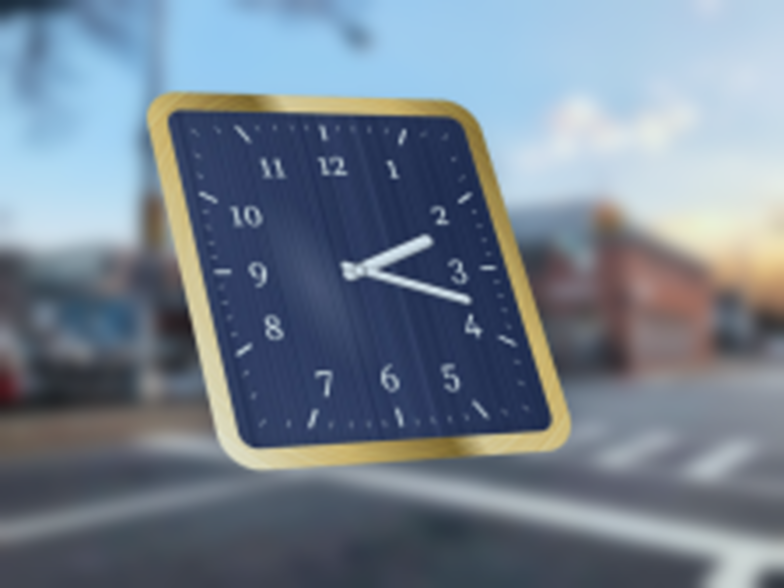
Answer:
2:18
